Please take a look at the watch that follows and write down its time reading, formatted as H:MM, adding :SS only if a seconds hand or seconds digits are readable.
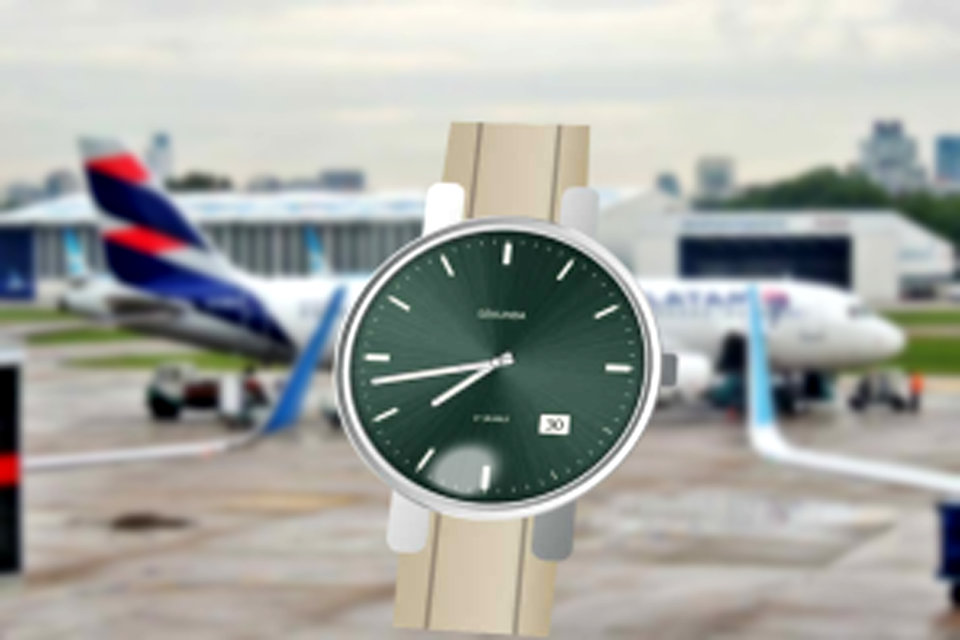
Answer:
7:43
